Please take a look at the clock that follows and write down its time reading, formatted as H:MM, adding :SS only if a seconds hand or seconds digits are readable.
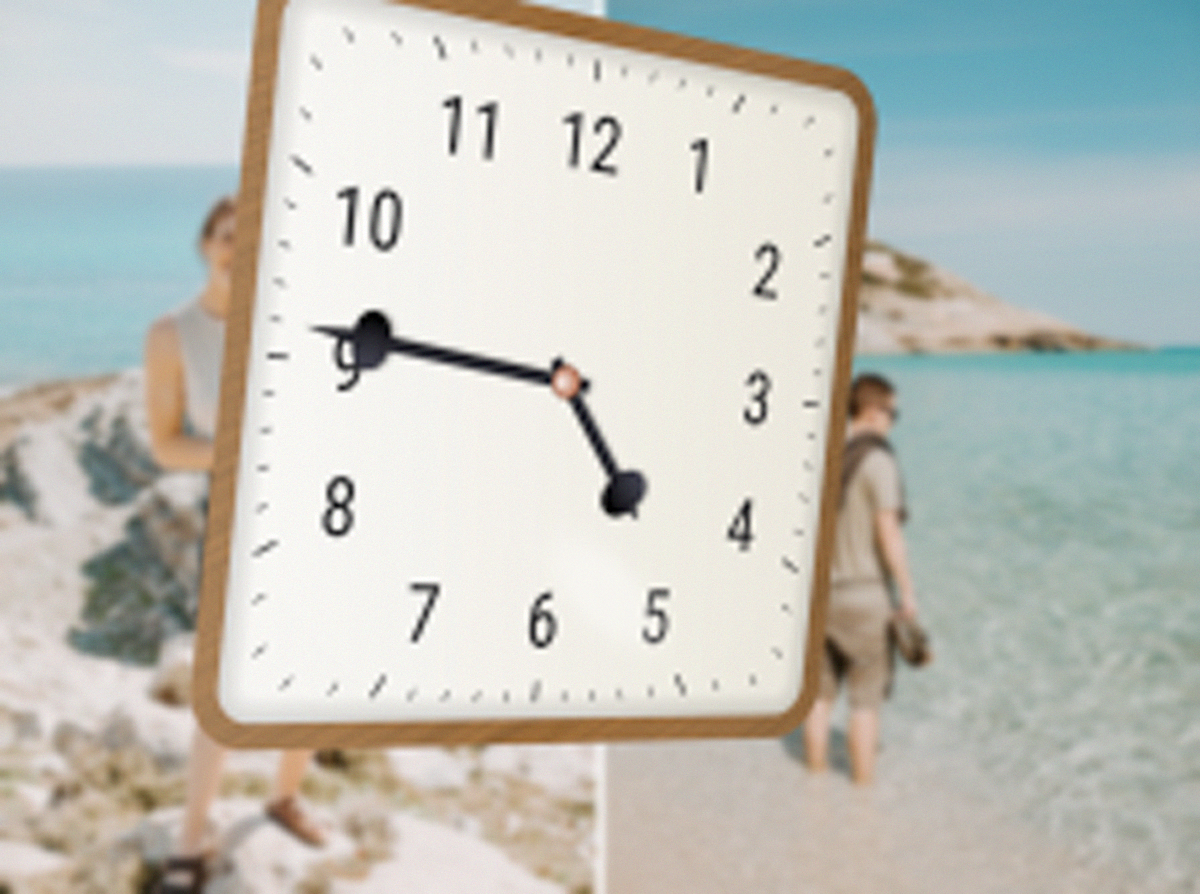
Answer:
4:46
